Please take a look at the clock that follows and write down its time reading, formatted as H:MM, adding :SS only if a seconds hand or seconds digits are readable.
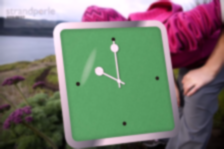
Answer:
10:00
